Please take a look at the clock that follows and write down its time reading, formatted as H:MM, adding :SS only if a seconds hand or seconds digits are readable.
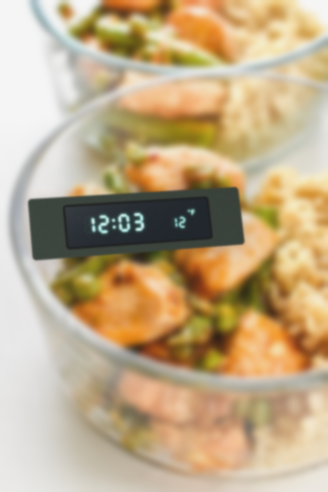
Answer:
12:03
